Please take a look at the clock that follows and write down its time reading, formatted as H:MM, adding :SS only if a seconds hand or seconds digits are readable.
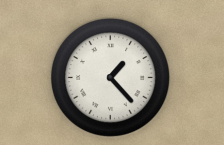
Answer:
1:23
